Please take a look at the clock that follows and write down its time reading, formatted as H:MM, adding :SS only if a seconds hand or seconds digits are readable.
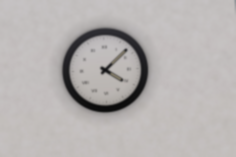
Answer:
4:08
